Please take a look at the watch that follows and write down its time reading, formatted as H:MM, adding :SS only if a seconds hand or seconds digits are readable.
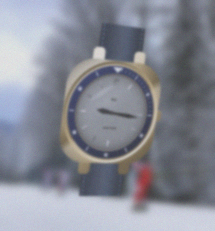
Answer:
9:16
